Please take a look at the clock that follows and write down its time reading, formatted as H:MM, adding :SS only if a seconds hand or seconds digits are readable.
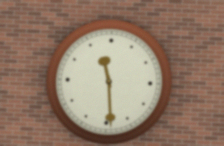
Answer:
11:29
